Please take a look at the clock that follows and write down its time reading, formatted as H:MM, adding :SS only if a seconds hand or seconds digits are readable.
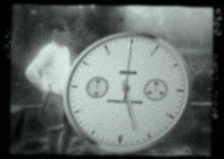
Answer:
5:27
